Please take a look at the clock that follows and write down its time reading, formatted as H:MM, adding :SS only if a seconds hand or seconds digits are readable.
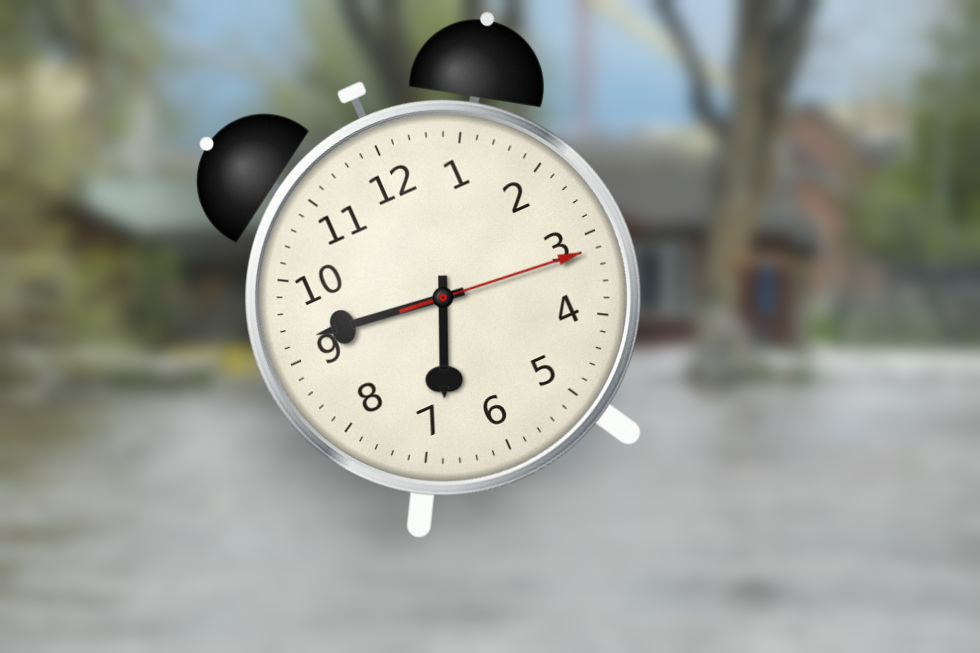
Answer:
6:46:16
